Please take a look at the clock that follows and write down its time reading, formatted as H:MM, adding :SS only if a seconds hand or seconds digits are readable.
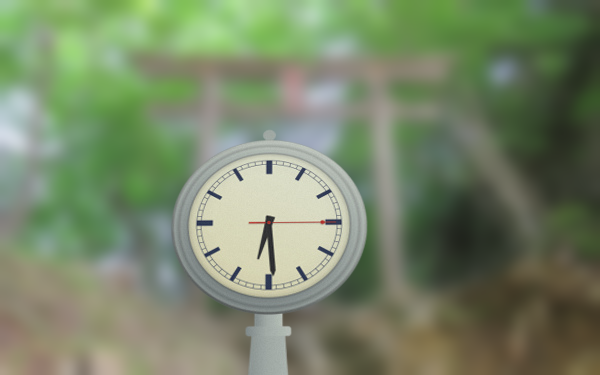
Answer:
6:29:15
